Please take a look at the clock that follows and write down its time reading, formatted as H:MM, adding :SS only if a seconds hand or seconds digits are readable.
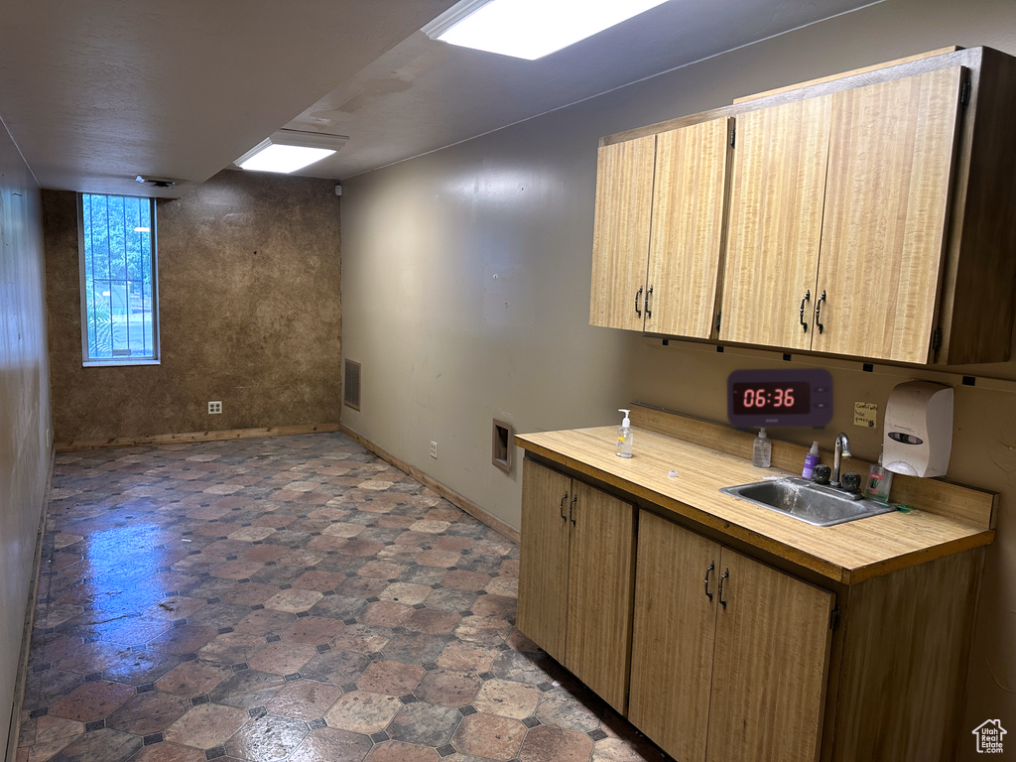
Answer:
6:36
